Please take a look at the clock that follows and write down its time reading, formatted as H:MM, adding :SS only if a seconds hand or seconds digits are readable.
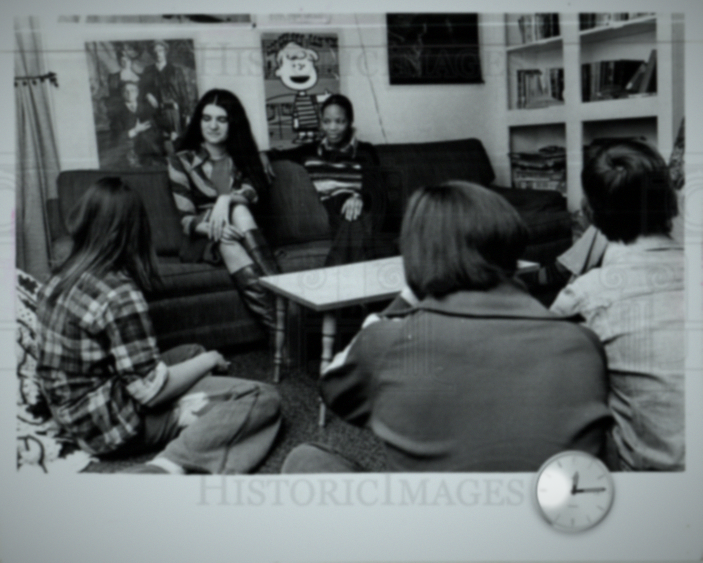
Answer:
12:14
